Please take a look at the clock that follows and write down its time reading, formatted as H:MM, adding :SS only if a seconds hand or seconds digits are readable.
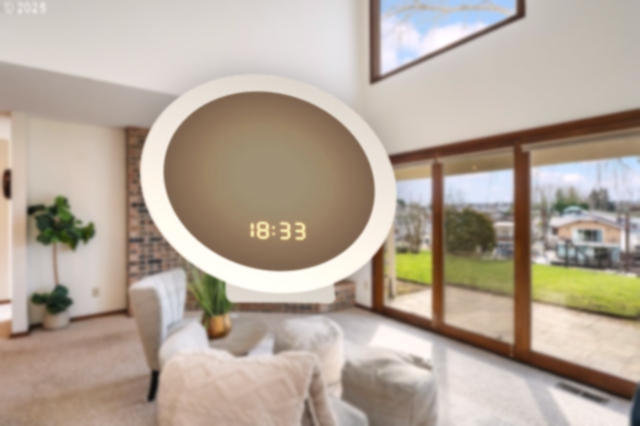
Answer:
18:33
